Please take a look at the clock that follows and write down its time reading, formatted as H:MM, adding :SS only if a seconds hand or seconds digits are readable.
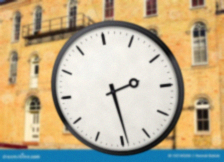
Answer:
2:29
